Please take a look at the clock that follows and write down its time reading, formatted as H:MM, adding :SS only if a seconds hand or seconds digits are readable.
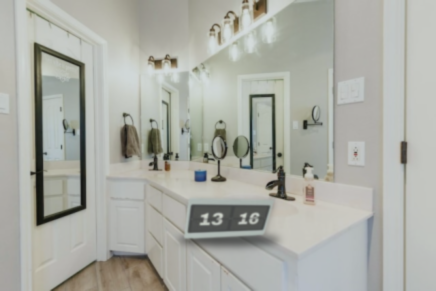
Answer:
13:16
